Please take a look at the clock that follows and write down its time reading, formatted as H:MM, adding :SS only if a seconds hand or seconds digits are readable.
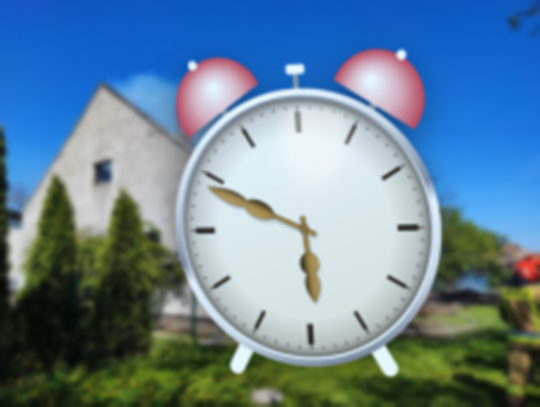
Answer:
5:49
